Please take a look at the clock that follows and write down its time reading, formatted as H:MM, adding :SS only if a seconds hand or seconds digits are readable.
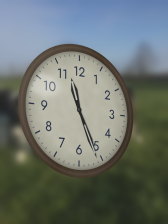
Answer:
11:26
